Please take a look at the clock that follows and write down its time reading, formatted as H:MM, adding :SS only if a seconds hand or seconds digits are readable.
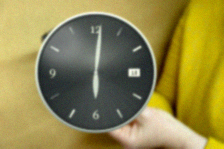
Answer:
6:01
